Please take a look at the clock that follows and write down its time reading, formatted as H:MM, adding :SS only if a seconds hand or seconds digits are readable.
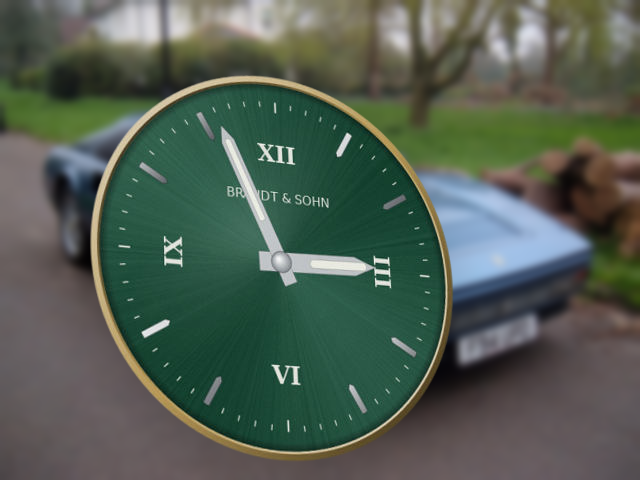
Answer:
2:56
